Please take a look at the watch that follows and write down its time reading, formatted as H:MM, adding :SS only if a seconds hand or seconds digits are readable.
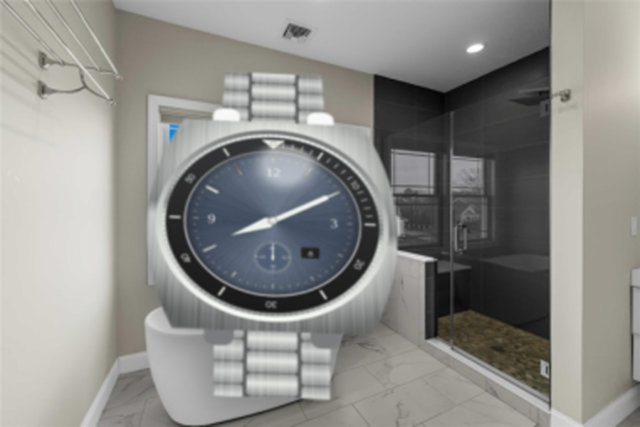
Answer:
8:10
